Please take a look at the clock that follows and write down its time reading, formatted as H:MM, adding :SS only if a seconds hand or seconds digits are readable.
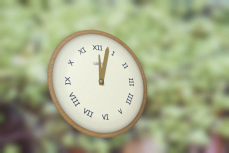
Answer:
12:03
